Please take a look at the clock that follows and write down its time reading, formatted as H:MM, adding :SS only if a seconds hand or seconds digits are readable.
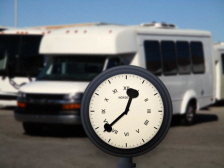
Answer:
12:38
